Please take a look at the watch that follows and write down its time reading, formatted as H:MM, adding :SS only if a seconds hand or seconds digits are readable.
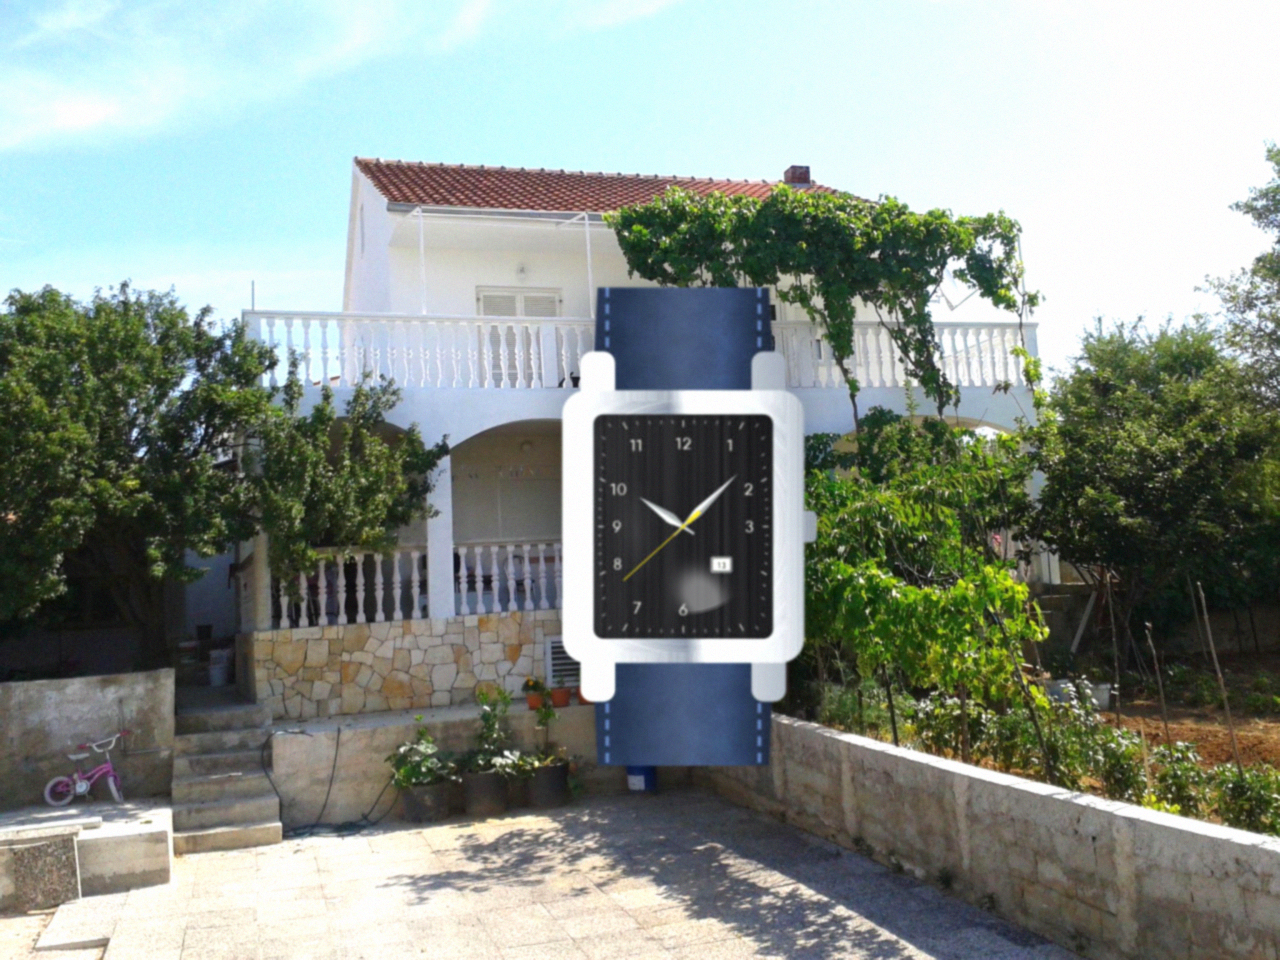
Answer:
10:07:38
